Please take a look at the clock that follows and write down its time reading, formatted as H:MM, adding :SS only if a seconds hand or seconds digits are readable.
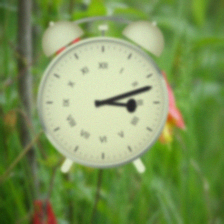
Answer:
3:12
